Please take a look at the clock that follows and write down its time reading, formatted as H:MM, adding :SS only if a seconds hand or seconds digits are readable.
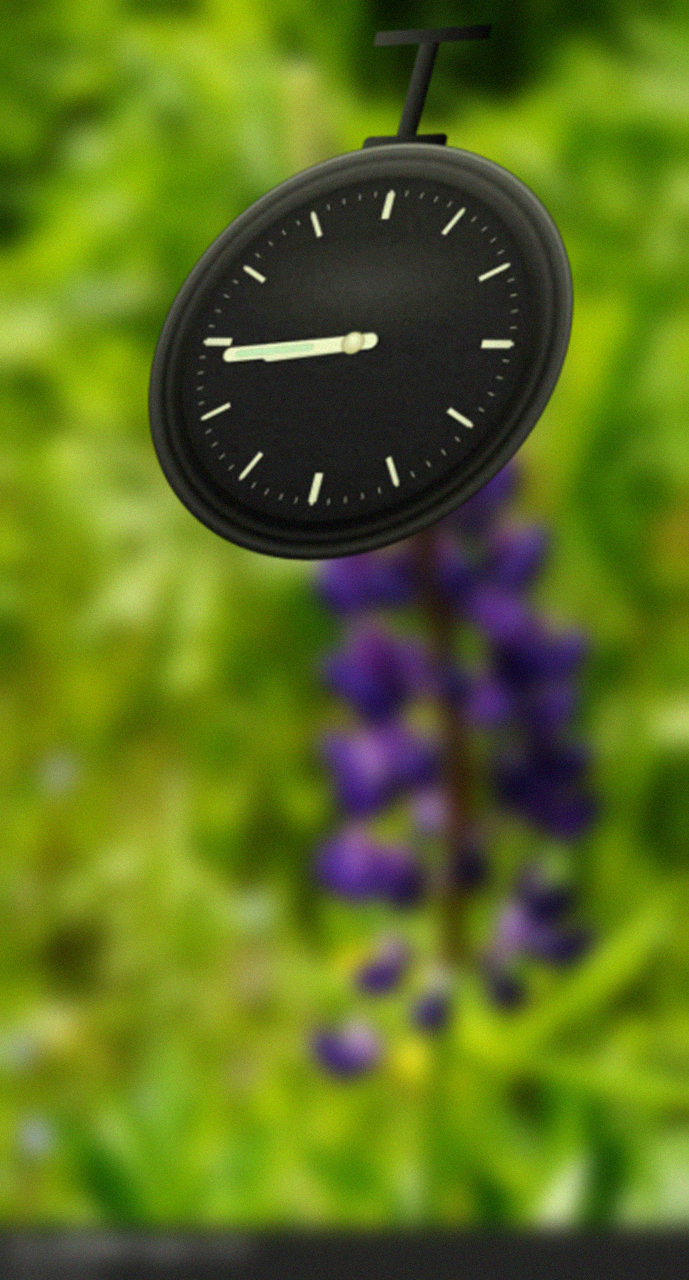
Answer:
8:44
